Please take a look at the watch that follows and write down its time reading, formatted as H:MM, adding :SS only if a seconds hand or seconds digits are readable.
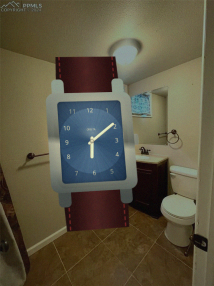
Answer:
6:09
